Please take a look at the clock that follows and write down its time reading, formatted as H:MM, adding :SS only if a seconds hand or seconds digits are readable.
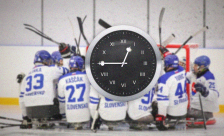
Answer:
12:45
